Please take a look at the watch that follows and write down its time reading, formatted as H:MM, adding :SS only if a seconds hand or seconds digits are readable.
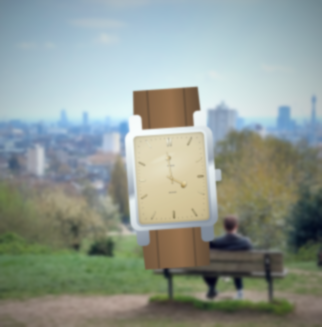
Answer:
3:59
